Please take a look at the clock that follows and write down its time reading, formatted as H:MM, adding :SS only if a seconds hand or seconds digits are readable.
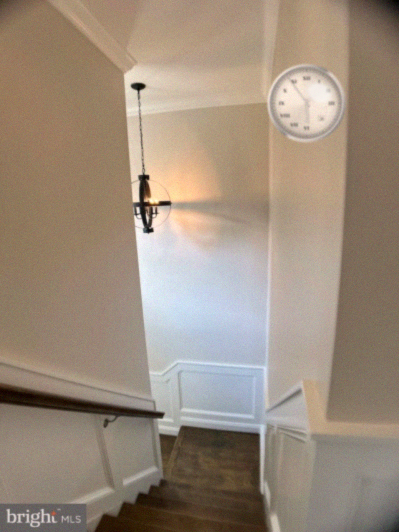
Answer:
5:54
